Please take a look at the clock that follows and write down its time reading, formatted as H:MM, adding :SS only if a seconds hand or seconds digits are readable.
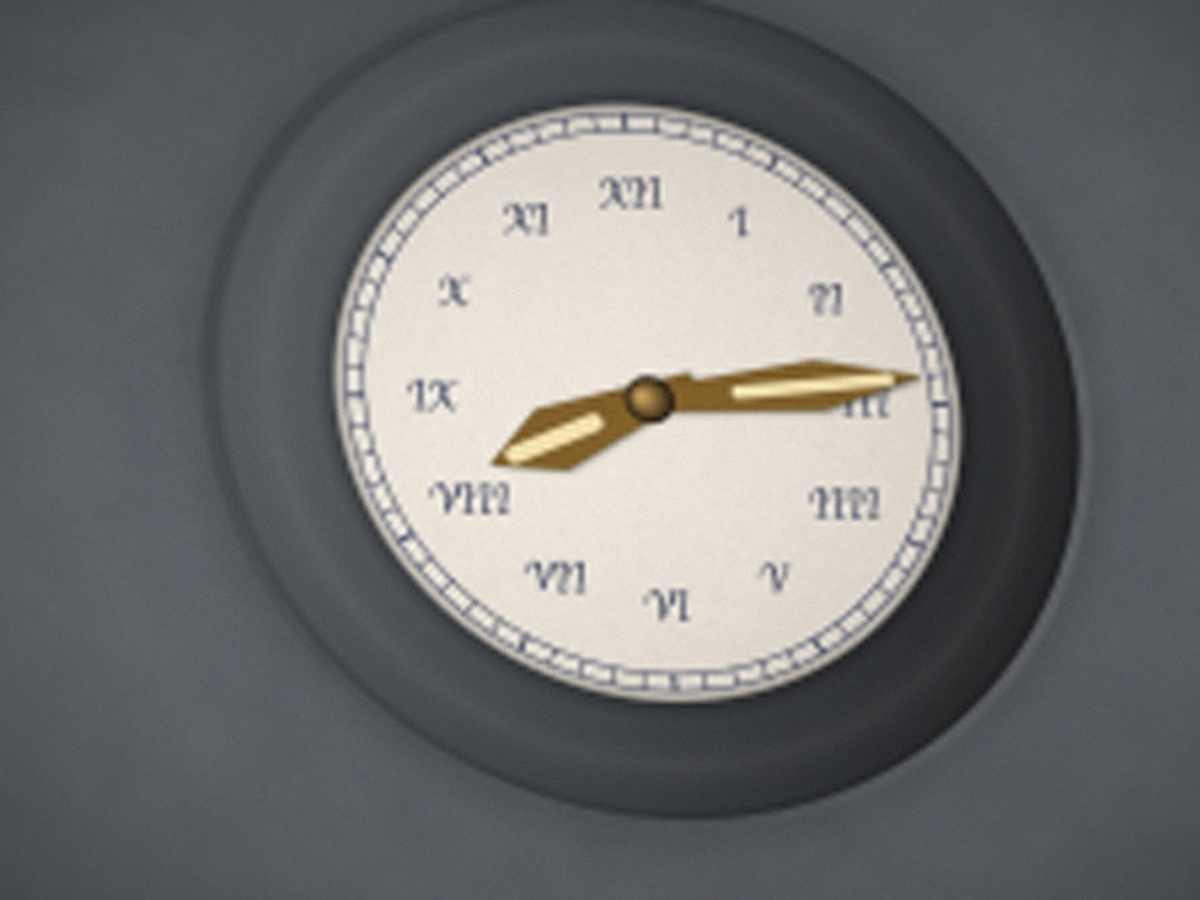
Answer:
8:14
